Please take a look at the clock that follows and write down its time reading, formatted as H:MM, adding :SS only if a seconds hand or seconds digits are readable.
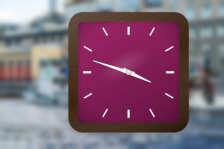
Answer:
3:48
